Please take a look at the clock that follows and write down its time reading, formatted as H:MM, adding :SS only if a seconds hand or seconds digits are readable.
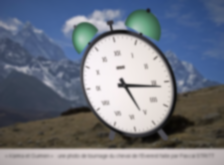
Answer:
5:16
